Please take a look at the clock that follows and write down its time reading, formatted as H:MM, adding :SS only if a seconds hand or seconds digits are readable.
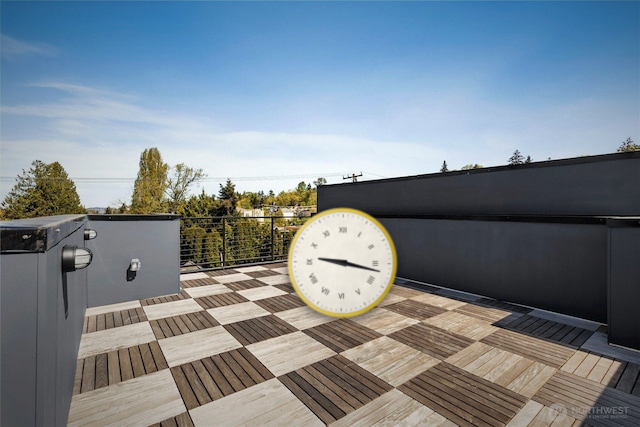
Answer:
9:17
